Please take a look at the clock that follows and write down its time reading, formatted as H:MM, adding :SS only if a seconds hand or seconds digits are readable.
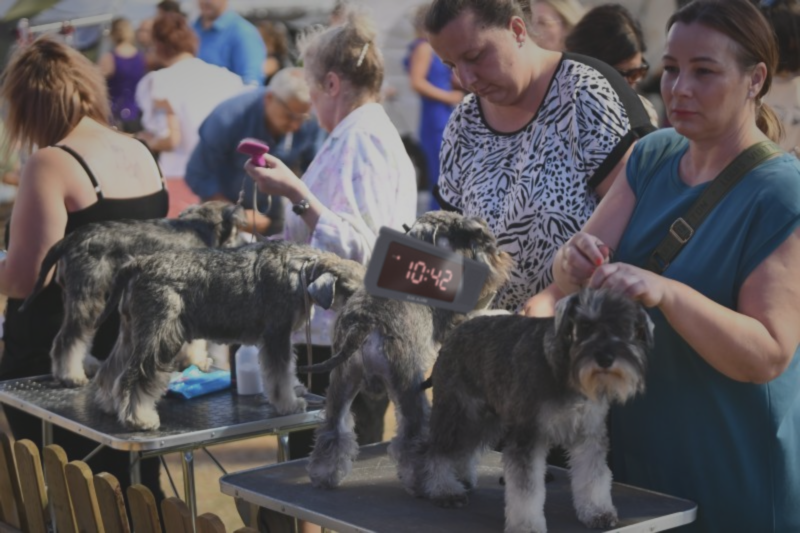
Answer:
10:42
